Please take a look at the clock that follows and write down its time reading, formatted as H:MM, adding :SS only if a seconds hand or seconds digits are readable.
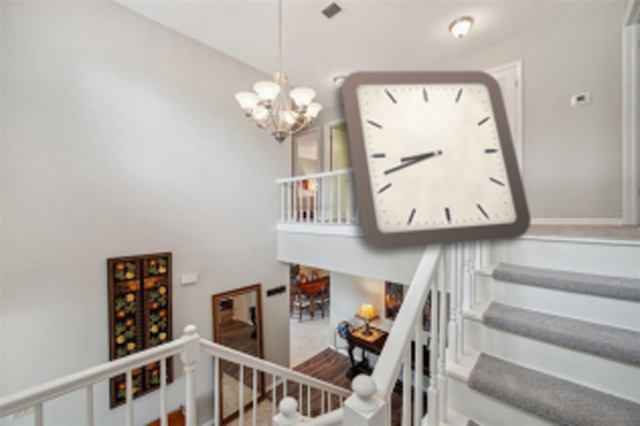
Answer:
8:42
